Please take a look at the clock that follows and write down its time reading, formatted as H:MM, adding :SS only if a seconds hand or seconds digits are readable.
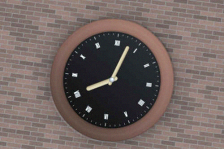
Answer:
8:03
